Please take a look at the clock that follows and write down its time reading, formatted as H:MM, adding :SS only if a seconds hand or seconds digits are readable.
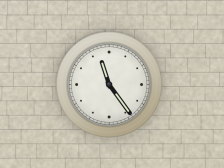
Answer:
11:24
